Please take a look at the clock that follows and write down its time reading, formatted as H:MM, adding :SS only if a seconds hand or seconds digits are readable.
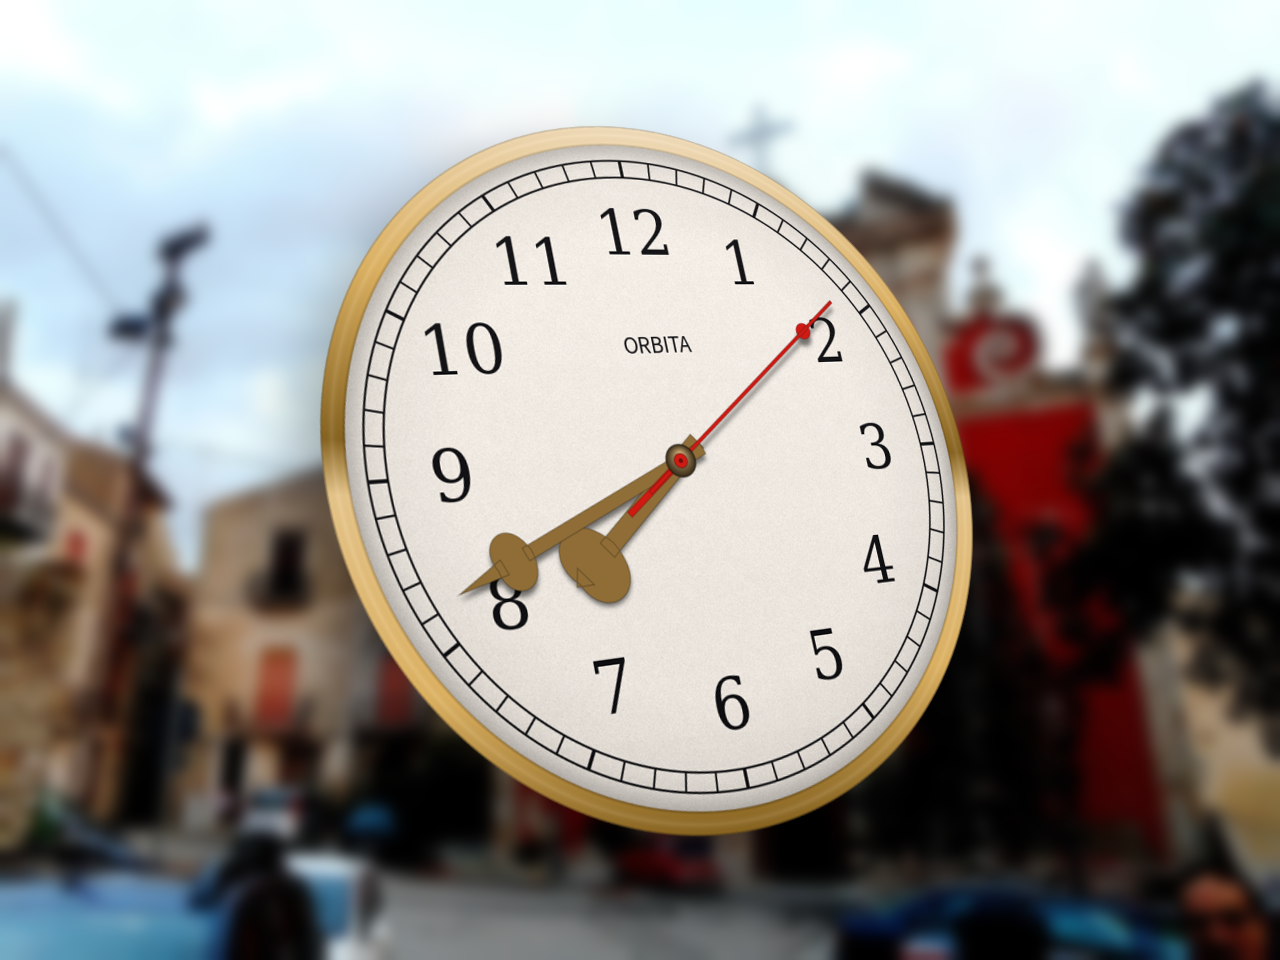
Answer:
7:41:09
